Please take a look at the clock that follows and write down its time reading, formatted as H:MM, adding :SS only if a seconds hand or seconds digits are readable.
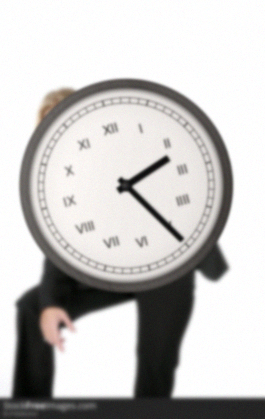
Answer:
2:25
